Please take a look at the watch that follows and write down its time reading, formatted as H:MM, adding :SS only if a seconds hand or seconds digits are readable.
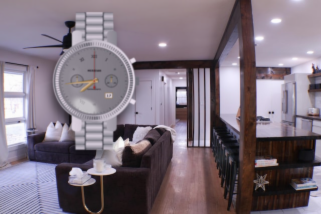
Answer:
7:44
